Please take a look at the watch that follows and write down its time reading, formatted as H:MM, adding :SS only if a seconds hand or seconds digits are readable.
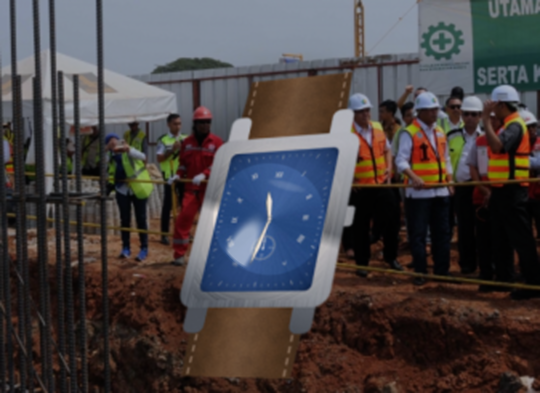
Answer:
11:32
